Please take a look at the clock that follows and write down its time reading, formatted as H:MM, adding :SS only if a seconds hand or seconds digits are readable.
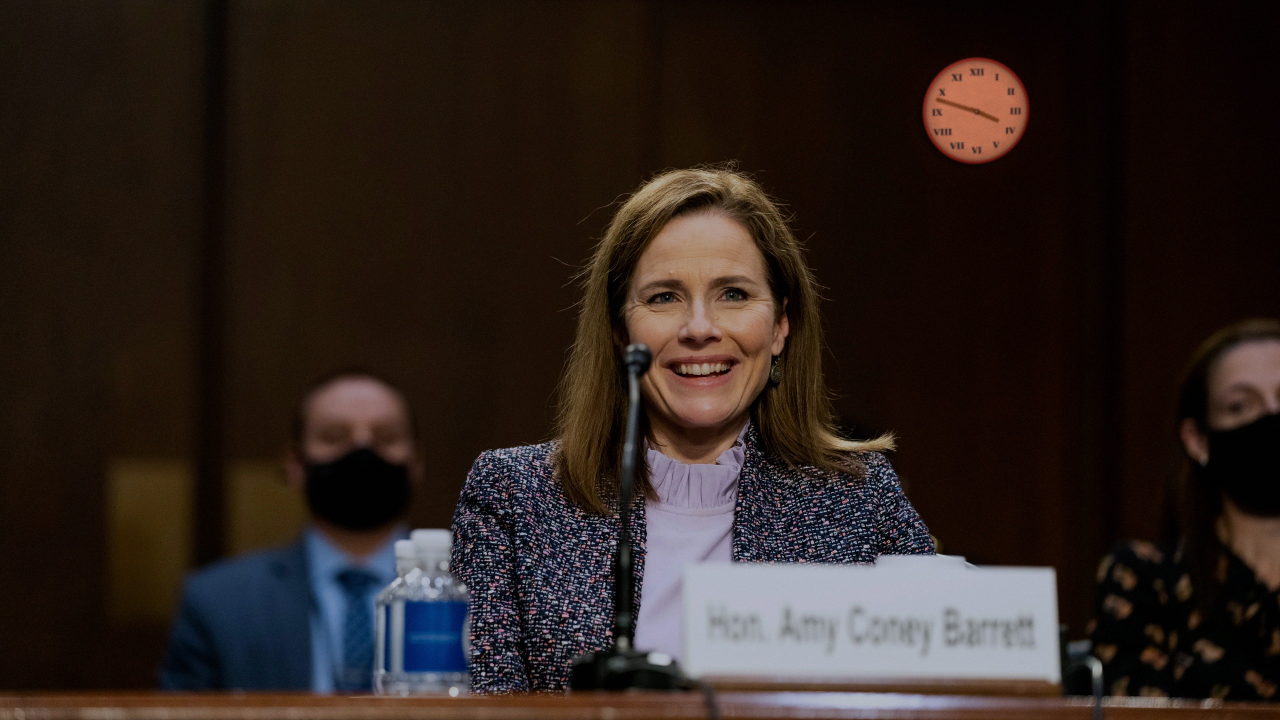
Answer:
3:48
